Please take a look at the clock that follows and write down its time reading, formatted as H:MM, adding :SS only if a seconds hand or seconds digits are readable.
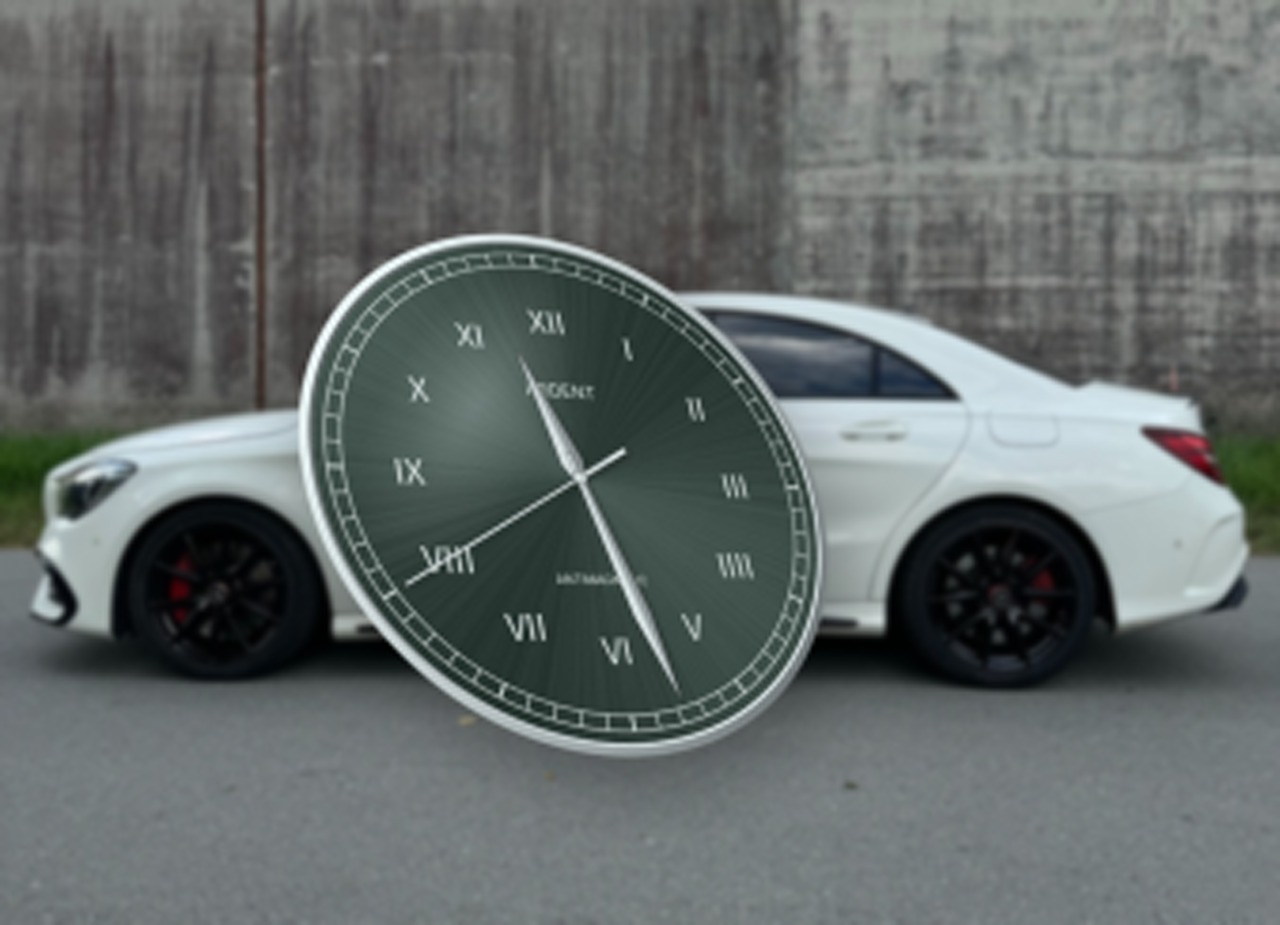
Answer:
11:27:40
